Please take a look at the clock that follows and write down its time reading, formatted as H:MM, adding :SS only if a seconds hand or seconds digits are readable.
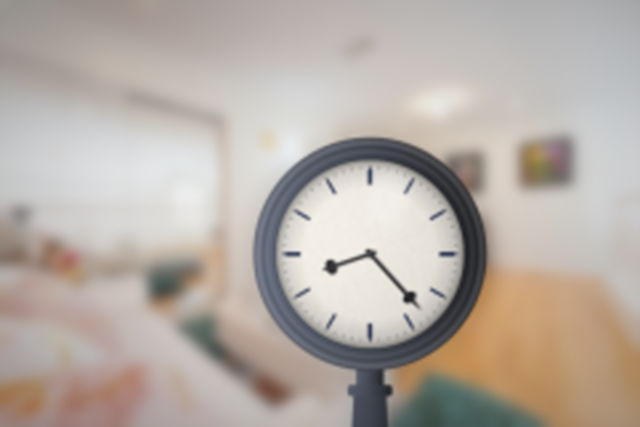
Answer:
8:23
